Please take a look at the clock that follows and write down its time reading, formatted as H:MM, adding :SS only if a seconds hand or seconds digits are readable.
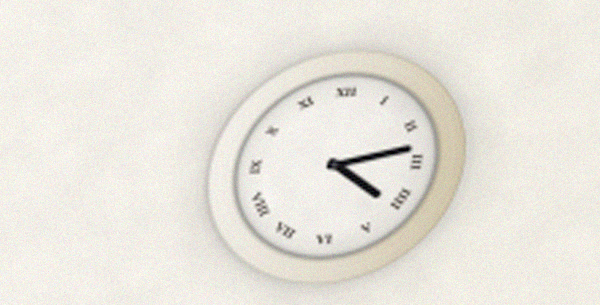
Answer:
4:13
